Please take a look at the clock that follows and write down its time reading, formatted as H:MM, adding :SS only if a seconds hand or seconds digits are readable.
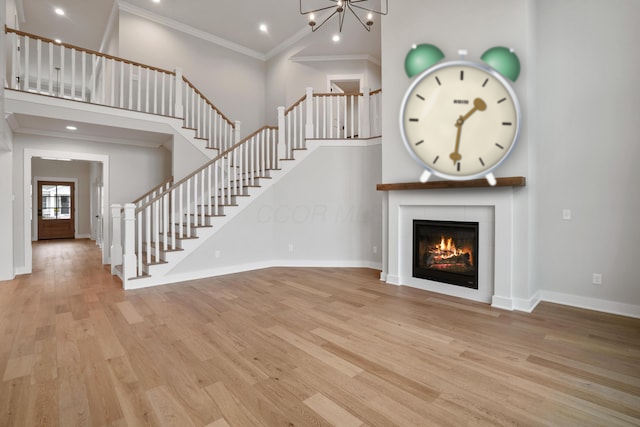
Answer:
1:31
